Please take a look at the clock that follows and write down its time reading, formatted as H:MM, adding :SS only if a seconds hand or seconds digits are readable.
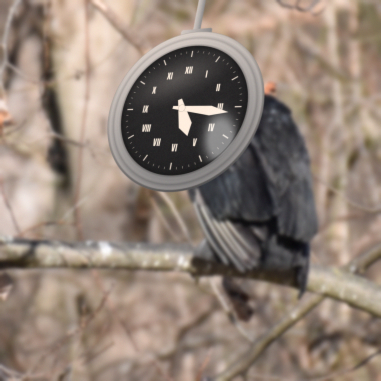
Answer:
5:16
